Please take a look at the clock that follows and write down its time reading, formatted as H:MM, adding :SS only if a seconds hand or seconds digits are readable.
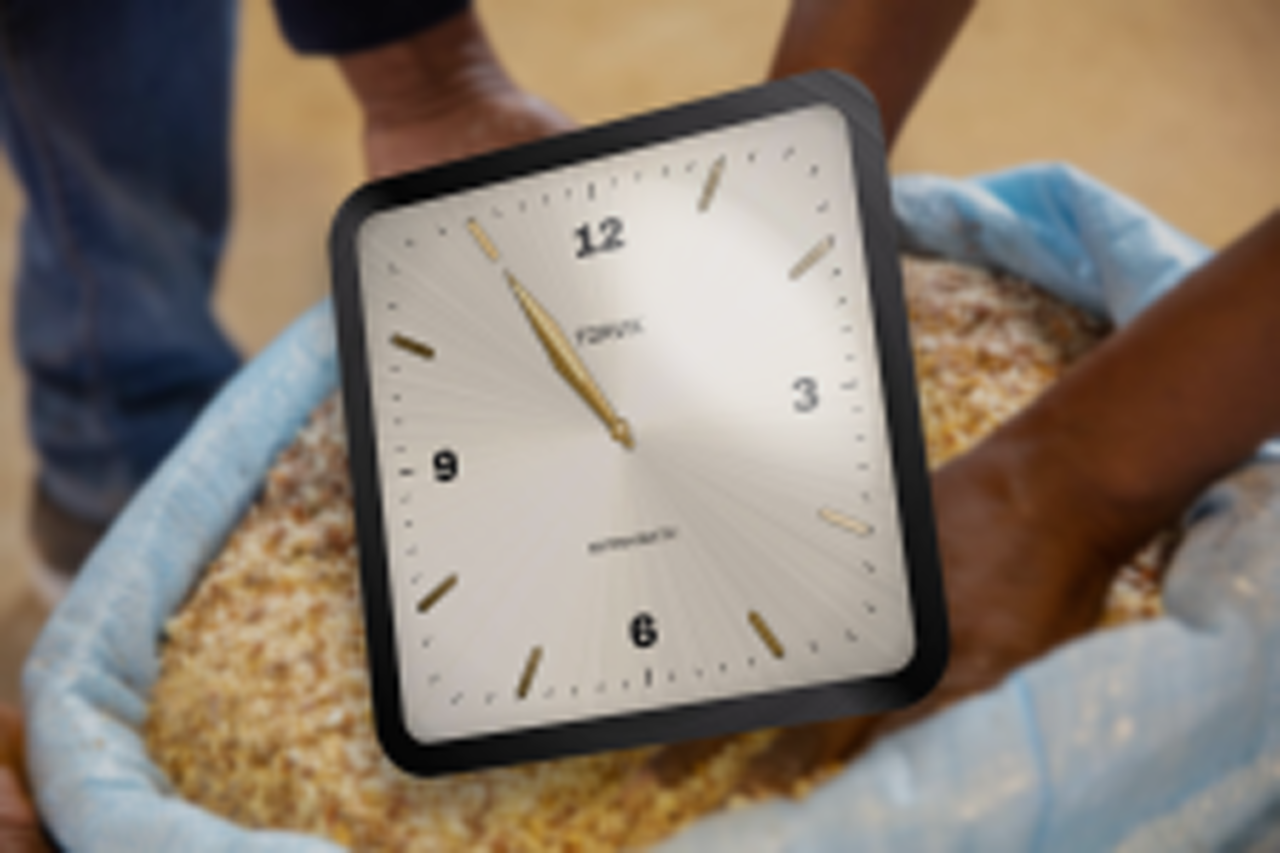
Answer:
10:55
